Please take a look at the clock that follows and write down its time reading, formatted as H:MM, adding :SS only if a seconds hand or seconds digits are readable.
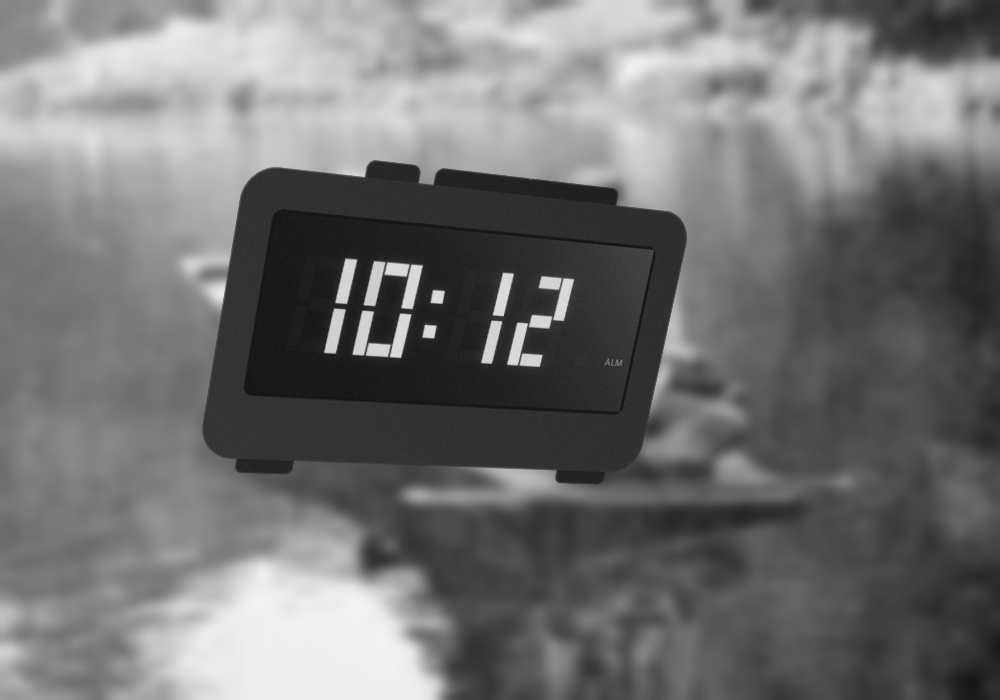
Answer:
10:12
